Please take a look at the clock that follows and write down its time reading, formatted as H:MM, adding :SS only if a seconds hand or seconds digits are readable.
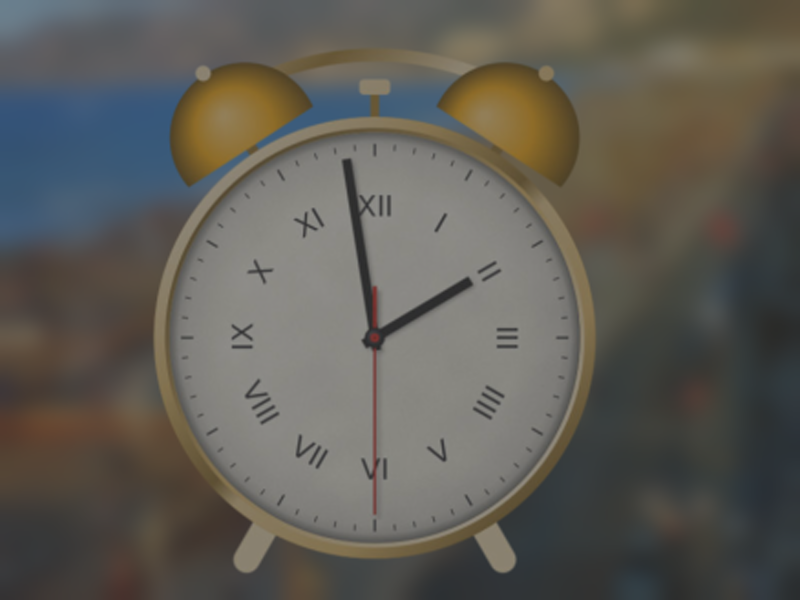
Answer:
1:58:30
